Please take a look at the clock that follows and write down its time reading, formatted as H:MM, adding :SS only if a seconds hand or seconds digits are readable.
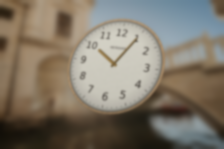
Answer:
10:05
